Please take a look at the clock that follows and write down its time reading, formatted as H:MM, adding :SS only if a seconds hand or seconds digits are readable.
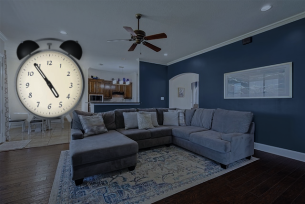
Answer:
4:54
